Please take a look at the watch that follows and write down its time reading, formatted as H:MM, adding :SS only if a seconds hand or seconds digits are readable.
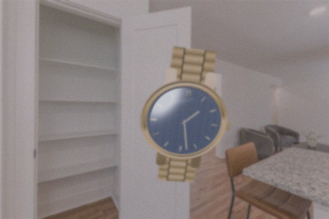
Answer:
1:28
